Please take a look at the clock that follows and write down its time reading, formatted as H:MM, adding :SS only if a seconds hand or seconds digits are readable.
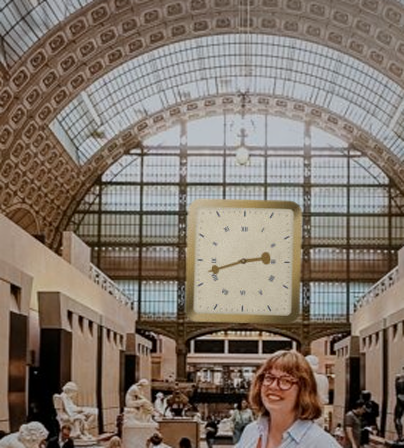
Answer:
2:42
